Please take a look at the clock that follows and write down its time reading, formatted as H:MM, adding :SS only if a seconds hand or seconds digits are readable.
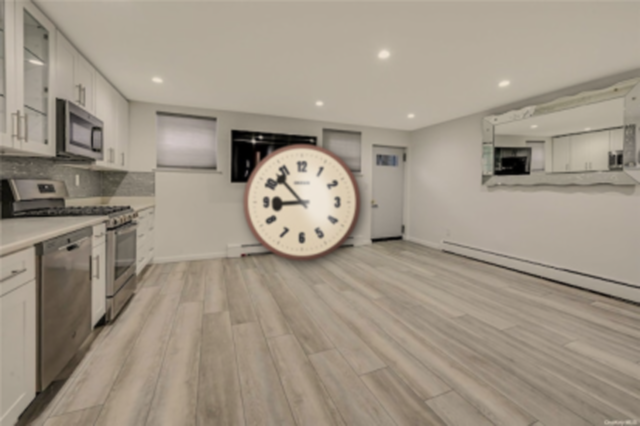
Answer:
8:53
